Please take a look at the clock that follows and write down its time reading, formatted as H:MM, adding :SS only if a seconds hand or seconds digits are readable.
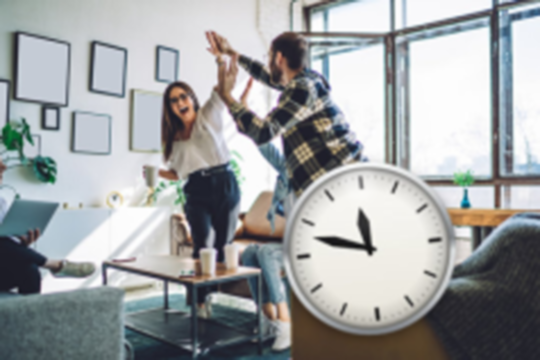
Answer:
11:48
